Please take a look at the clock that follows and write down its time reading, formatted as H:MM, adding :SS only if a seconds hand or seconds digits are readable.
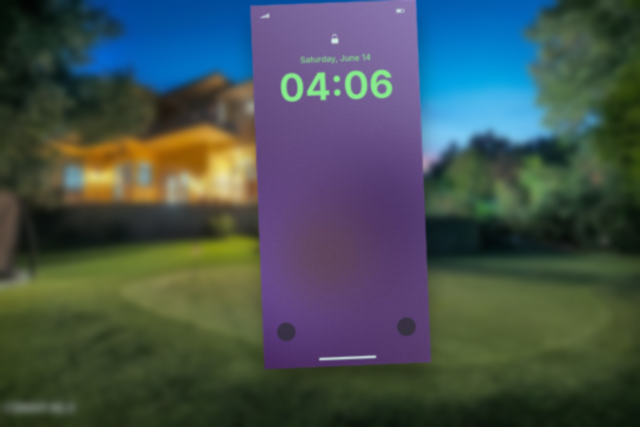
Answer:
4:06
